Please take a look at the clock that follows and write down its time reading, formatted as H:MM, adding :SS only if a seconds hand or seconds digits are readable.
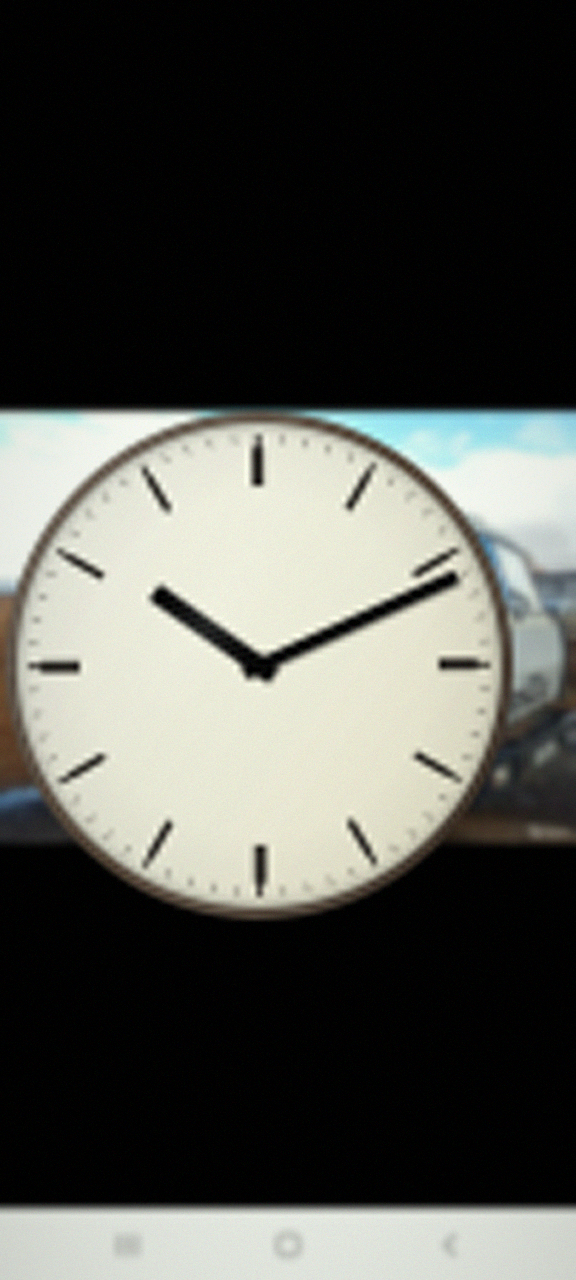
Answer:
10:11
